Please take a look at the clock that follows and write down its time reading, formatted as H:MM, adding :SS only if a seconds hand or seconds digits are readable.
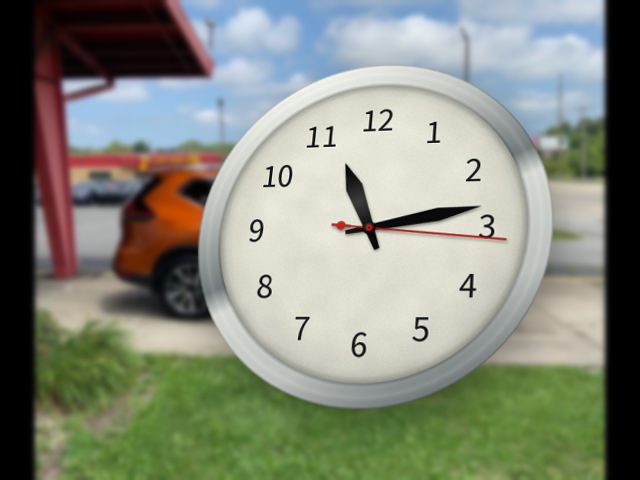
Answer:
11:13:16
